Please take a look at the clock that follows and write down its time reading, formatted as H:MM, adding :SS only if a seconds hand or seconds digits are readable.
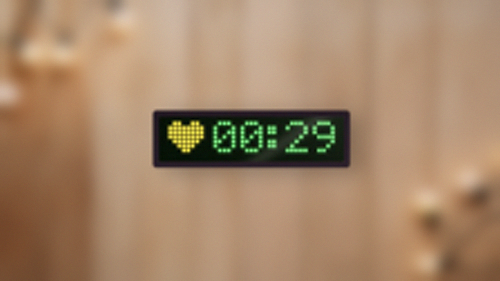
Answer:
0:29
